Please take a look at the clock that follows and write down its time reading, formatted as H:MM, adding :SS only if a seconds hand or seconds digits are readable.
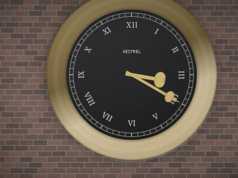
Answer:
3:20
